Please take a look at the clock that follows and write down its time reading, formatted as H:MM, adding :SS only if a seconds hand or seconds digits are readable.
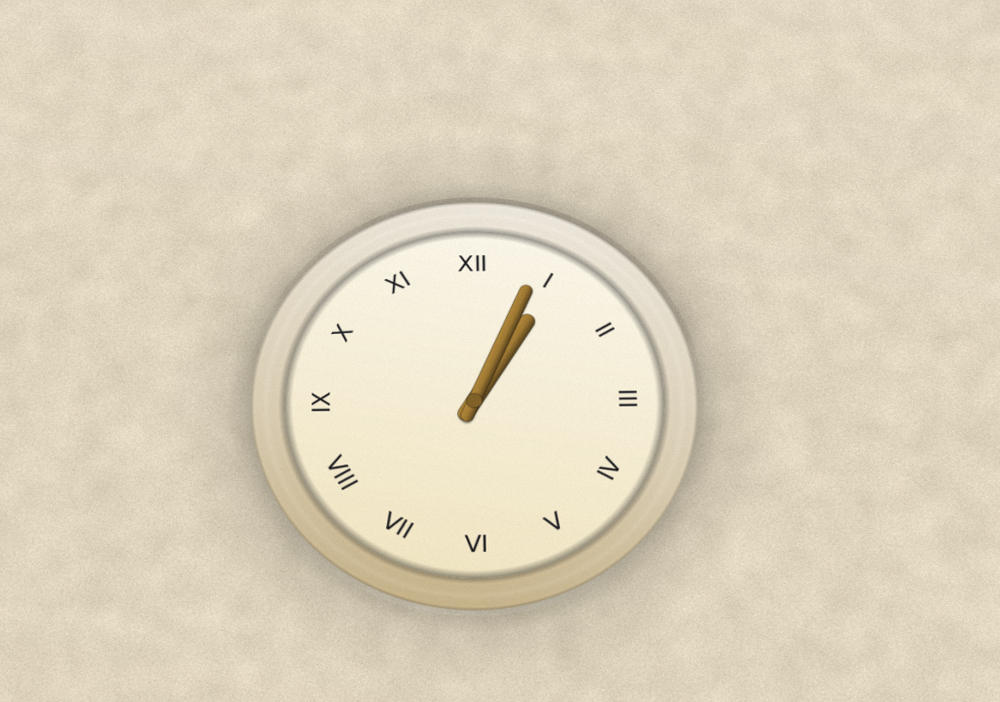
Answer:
1:04
